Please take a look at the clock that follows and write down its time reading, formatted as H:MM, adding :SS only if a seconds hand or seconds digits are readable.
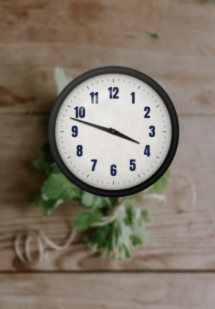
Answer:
3:48
